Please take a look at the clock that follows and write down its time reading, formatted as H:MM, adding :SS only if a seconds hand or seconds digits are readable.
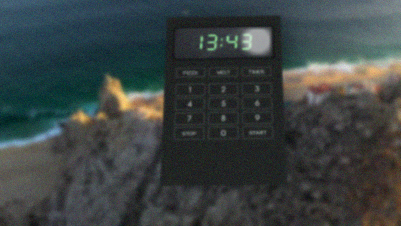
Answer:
13:43
